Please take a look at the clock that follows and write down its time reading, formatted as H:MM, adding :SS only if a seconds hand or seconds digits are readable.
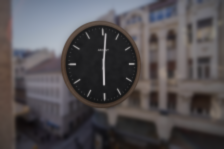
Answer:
6:01
